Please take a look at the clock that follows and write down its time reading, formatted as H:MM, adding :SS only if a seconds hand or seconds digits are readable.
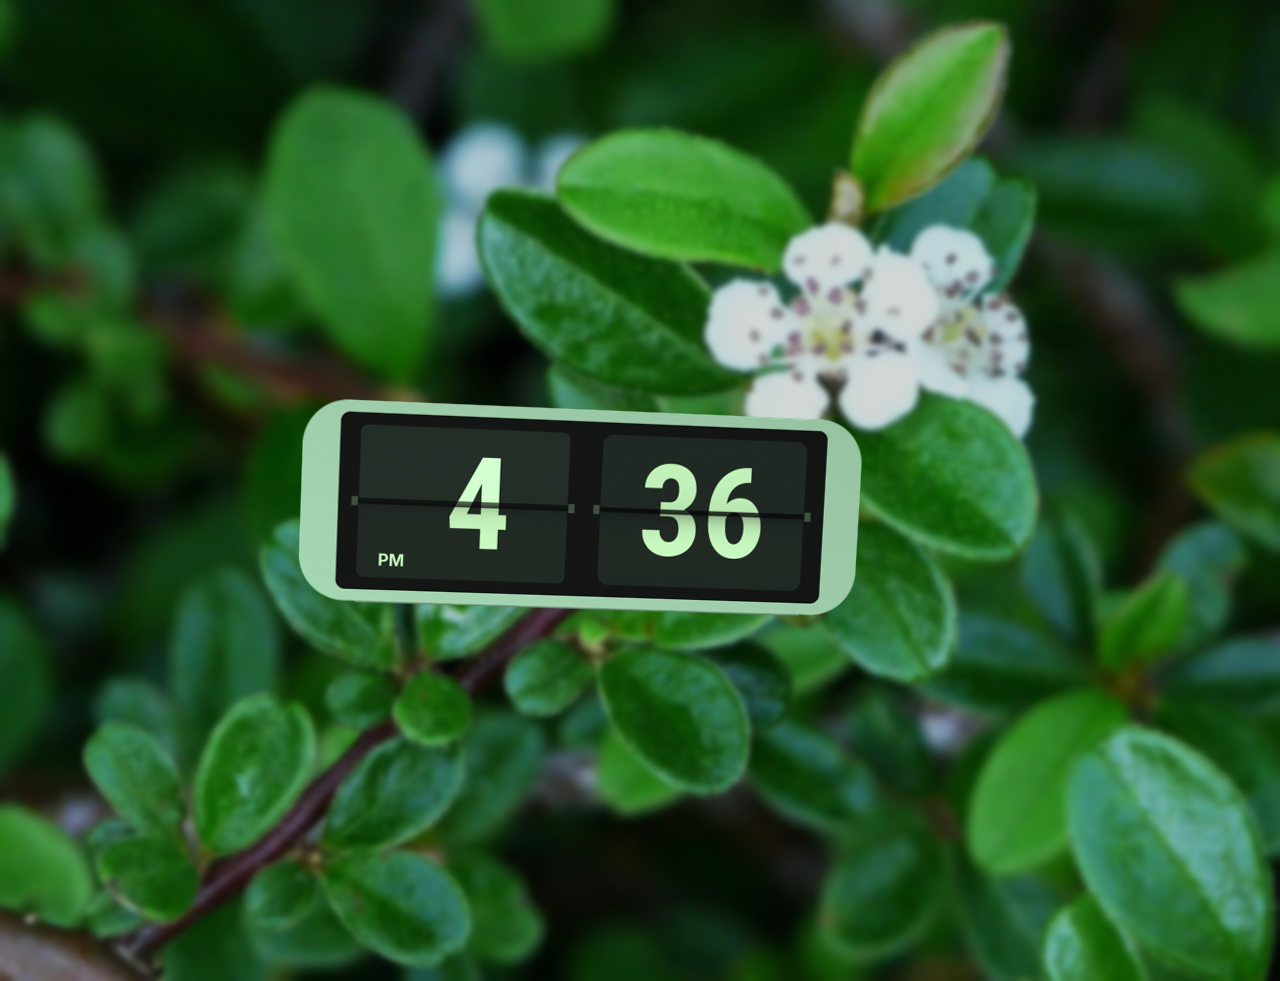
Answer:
4:36
